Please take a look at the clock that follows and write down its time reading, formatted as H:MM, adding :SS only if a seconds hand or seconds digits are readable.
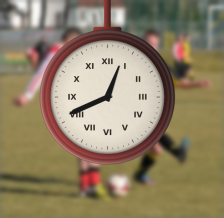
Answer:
12:41
